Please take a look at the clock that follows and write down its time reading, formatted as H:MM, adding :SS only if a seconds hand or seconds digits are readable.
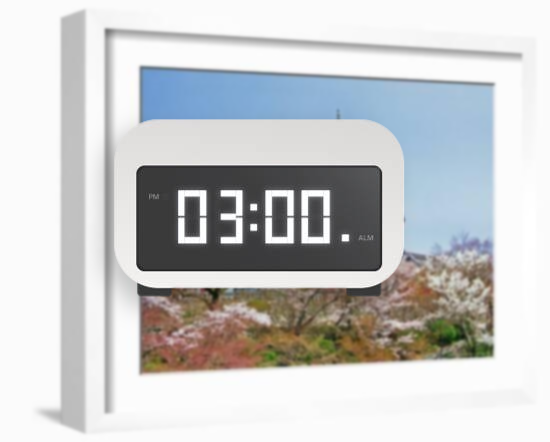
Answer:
3:00
